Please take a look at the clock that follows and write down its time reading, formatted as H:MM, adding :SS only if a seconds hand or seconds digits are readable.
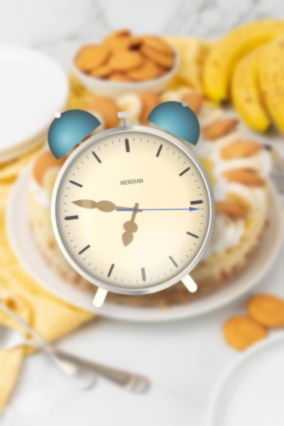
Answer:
6:47:16
